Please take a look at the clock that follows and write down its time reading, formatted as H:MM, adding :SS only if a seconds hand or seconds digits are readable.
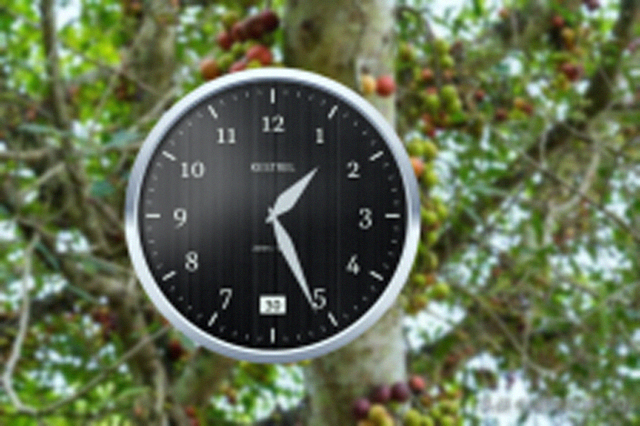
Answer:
1:26
